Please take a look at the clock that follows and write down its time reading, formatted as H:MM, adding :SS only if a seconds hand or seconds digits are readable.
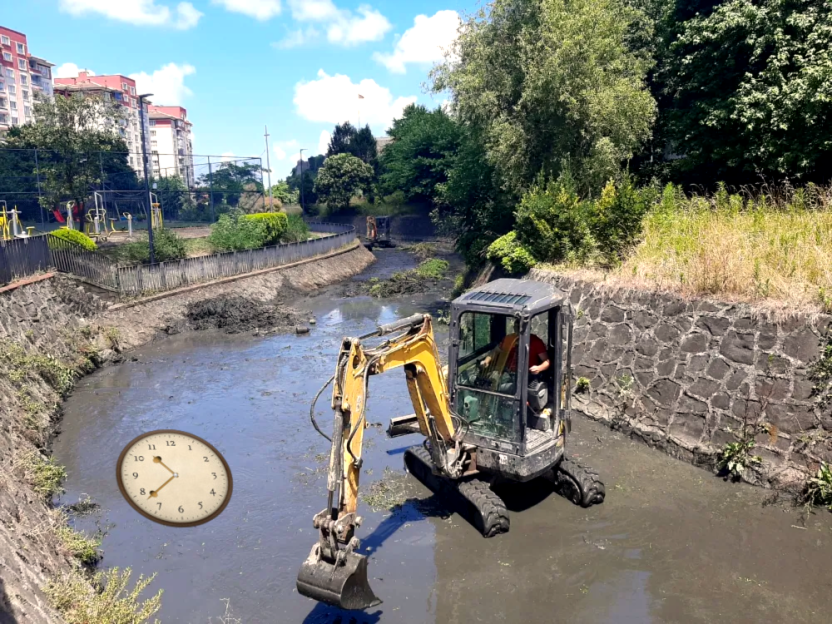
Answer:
10:38
